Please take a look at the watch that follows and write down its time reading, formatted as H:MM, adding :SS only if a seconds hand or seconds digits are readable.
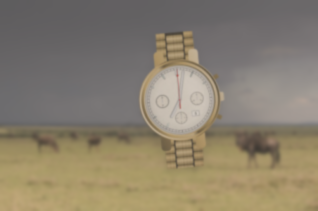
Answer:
7:02
